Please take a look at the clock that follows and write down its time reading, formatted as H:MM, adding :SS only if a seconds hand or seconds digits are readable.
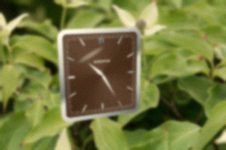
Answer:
10:25
